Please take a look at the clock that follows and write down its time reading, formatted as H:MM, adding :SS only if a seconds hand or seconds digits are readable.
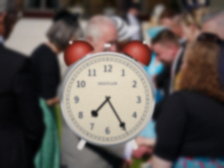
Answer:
7:25
